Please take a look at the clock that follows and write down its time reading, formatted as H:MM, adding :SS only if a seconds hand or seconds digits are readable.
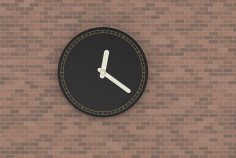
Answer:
12:21
